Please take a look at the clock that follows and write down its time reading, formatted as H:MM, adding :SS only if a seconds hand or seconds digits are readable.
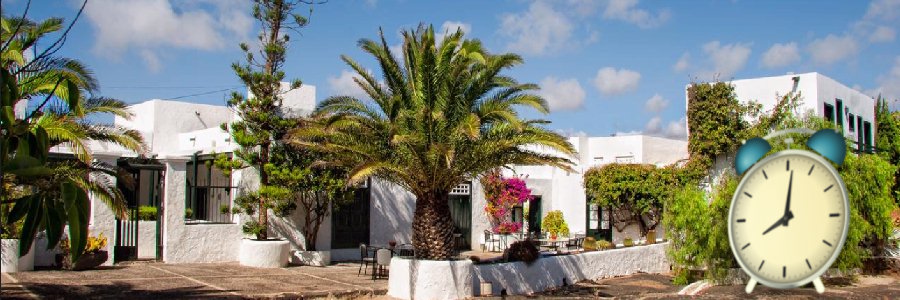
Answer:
8:01
